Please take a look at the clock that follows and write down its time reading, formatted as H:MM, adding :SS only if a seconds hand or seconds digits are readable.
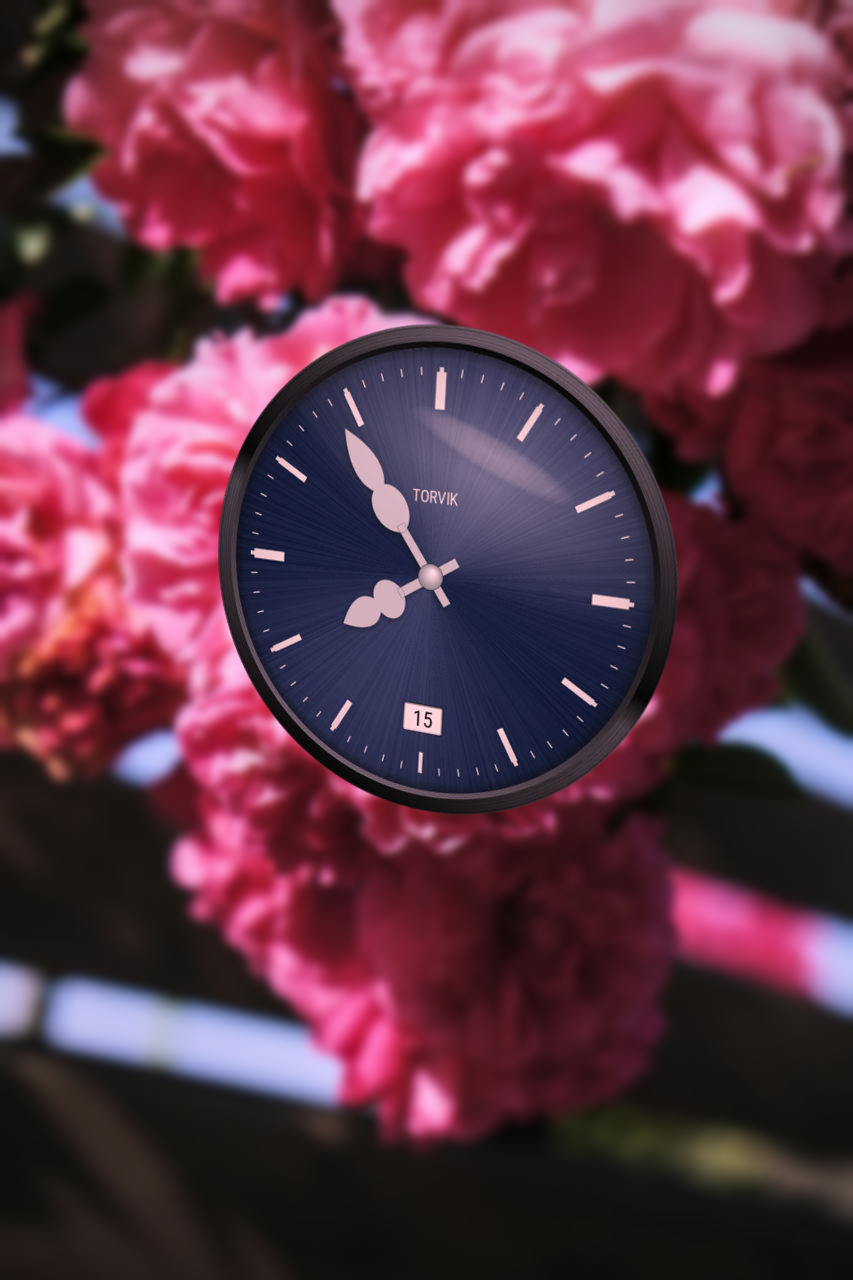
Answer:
7:54
